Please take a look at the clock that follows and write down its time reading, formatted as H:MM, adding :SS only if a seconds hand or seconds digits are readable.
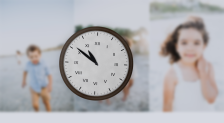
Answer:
10:51
